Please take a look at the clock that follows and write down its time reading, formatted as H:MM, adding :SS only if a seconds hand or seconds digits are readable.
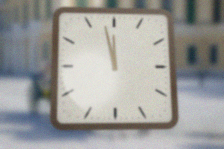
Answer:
11:58
